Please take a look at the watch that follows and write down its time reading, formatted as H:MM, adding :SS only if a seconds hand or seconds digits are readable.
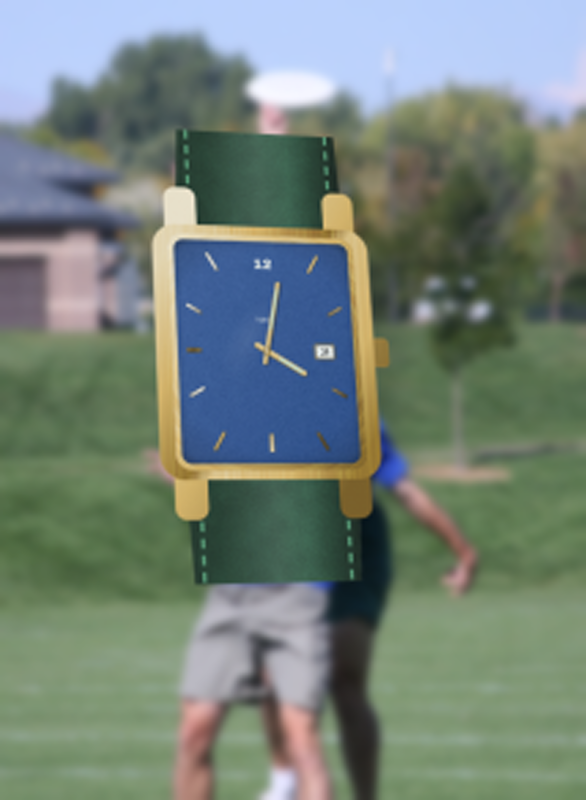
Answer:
4:02
